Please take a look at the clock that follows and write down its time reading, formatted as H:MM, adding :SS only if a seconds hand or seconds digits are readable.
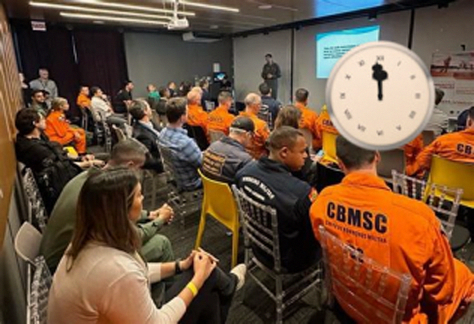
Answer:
11:59
